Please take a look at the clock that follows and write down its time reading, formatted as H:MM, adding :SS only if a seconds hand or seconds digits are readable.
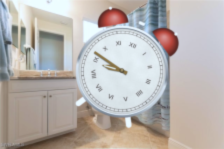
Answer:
8:47
